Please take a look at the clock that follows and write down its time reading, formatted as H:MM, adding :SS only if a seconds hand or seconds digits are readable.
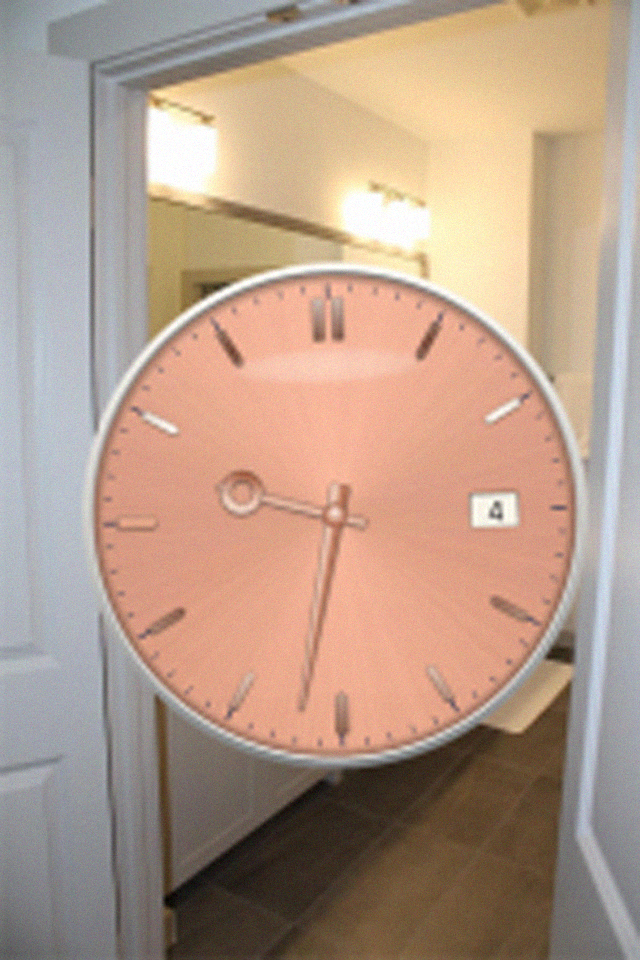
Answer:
9:32
